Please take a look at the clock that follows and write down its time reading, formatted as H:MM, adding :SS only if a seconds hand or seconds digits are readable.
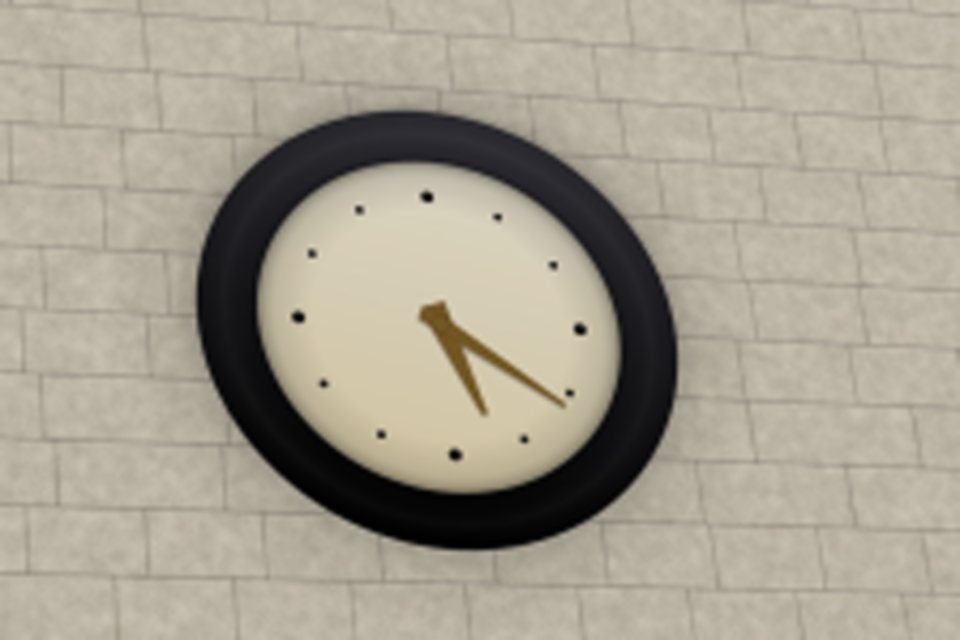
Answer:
5:21
